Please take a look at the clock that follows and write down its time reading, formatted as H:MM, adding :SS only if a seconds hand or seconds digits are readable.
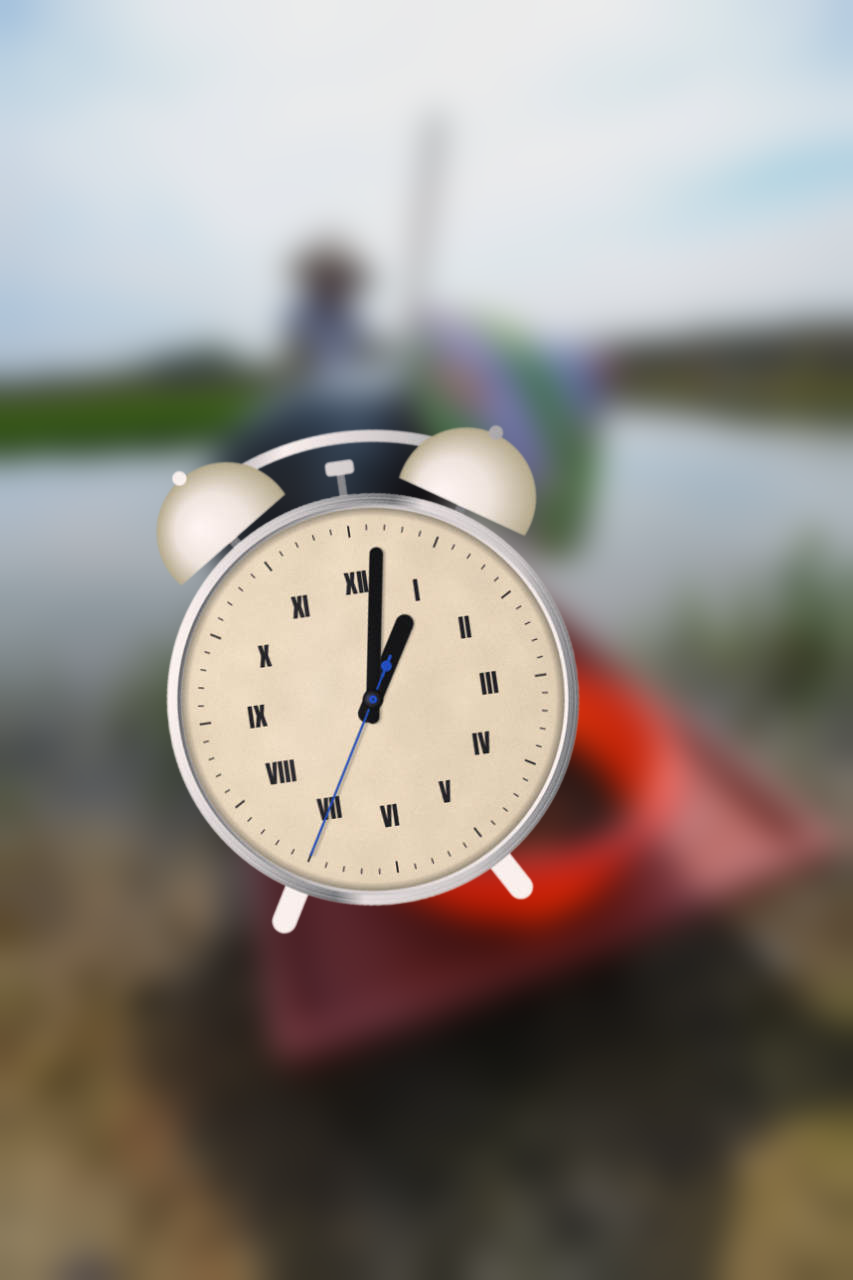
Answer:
1:01:35
